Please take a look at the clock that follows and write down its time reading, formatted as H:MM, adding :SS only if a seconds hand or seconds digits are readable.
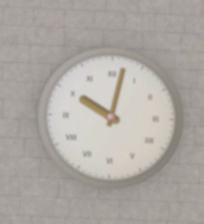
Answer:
10:02
